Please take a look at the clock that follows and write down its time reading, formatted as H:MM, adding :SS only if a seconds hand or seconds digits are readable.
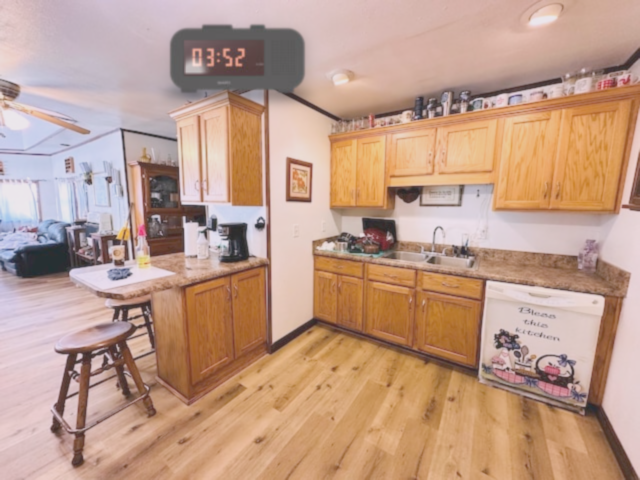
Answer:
3:52
